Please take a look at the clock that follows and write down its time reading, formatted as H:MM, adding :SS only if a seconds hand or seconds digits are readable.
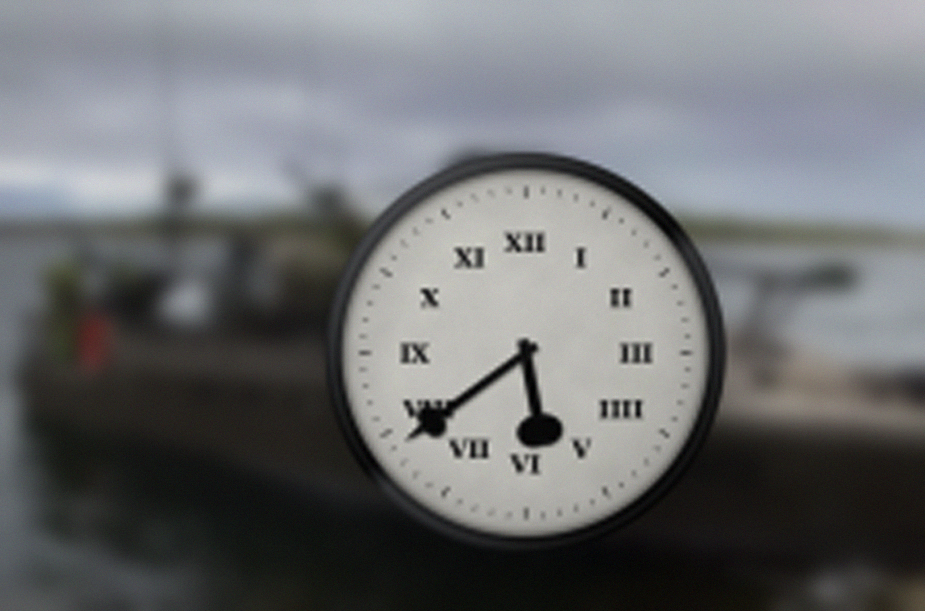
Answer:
5:39
